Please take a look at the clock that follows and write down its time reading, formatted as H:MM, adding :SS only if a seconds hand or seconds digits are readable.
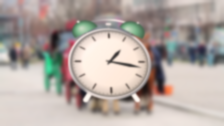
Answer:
1:17
